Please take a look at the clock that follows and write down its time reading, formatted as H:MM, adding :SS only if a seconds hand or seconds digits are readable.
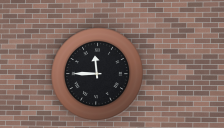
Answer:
11:45
